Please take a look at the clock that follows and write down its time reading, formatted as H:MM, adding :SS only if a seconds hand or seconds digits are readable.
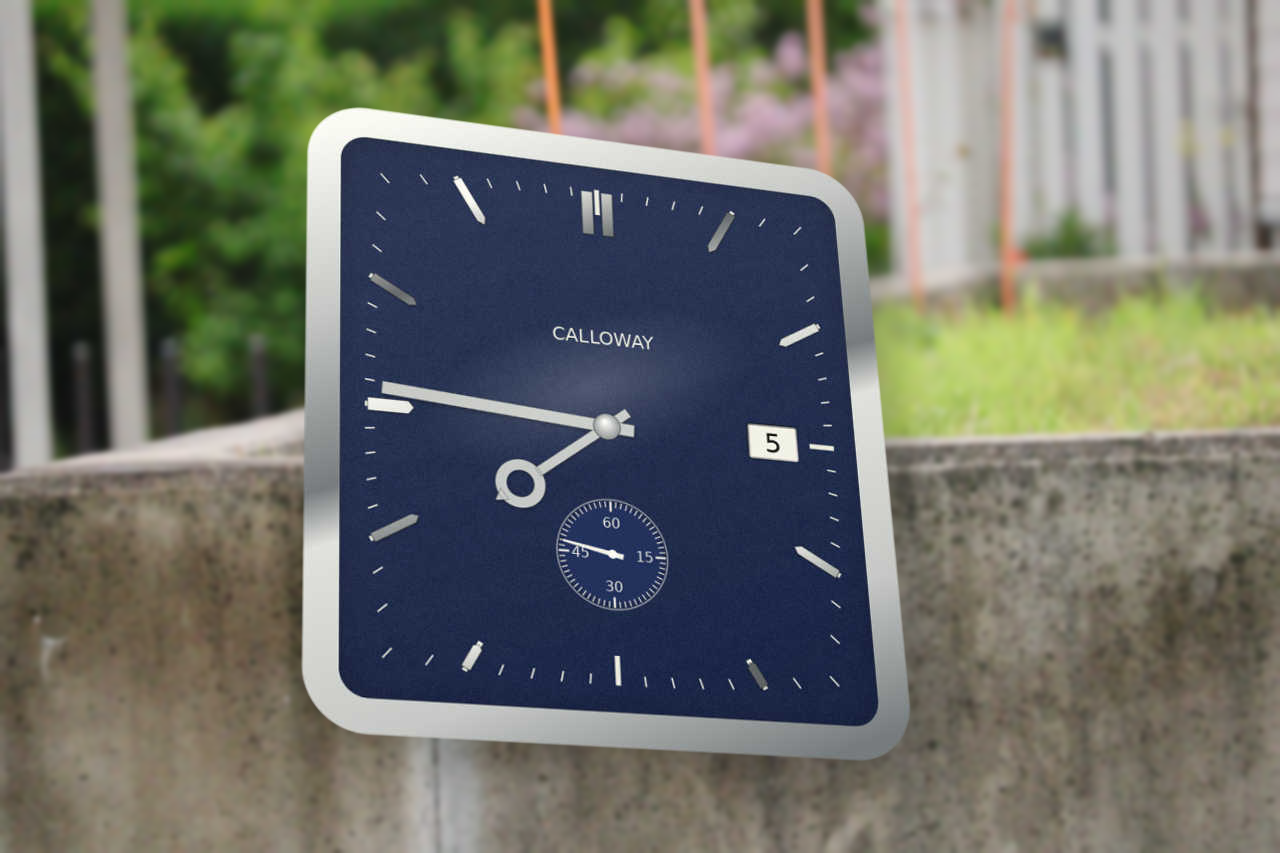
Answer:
7:45:47
